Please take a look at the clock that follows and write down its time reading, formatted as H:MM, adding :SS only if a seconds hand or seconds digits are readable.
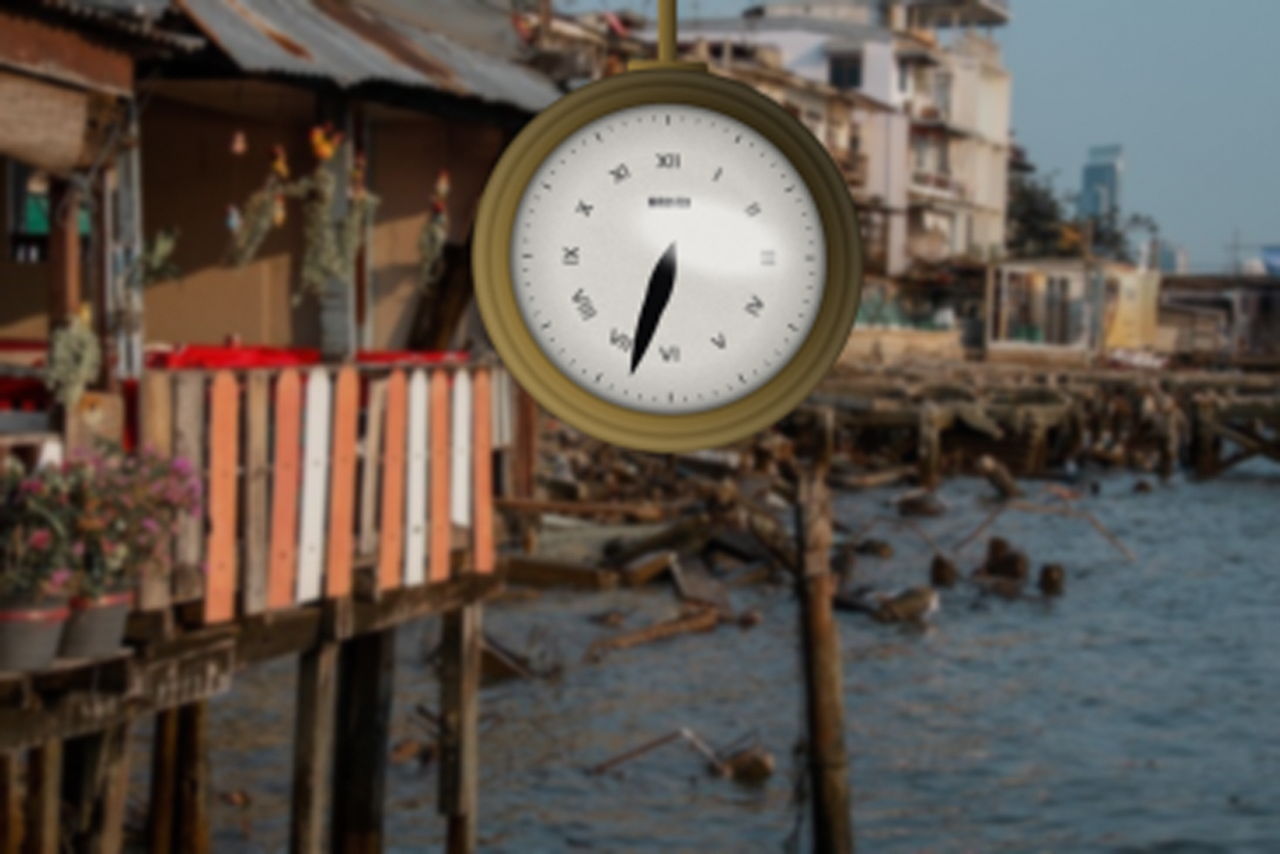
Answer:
6:33
